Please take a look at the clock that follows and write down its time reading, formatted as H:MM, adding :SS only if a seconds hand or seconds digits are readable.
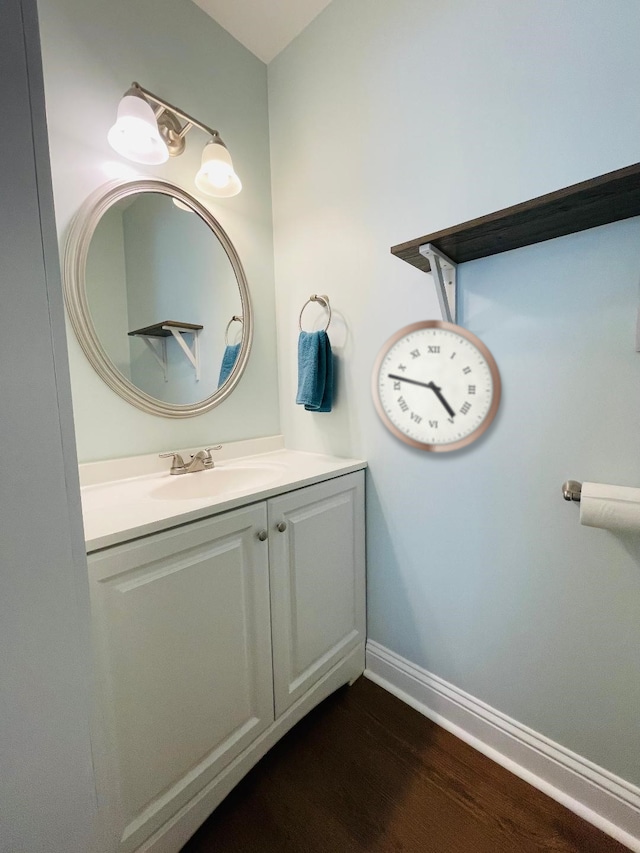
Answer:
4:47
